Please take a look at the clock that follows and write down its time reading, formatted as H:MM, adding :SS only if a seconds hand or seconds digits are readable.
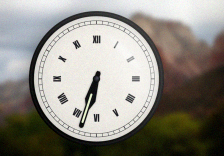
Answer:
6:33
